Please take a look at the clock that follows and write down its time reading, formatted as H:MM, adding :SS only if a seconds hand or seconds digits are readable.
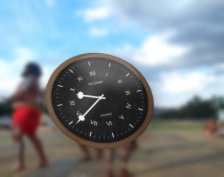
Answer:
9:39
